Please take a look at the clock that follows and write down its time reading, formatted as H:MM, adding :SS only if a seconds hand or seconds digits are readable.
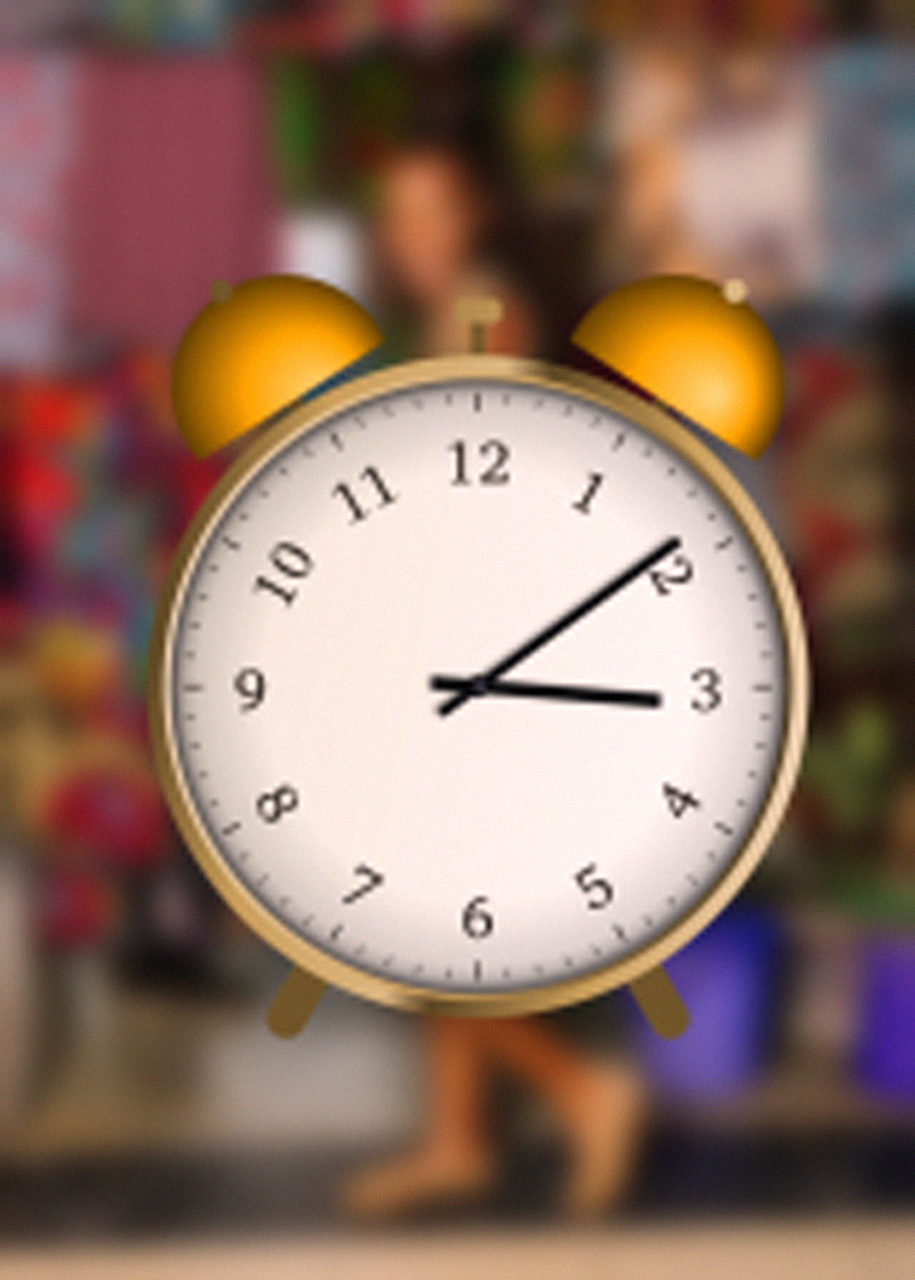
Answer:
3:09
